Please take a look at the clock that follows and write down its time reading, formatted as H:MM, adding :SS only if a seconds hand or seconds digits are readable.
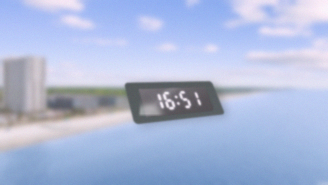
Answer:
16:51
